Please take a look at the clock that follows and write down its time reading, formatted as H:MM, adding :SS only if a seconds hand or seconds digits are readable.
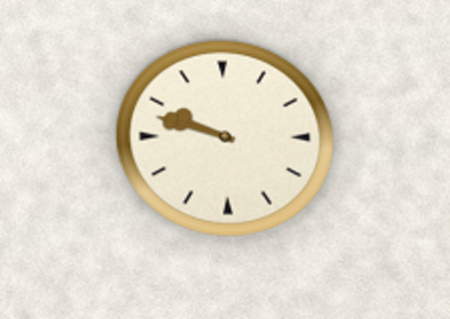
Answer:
9:48
